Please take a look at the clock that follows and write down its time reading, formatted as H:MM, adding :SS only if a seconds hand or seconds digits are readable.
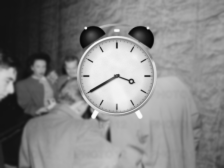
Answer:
3:40
